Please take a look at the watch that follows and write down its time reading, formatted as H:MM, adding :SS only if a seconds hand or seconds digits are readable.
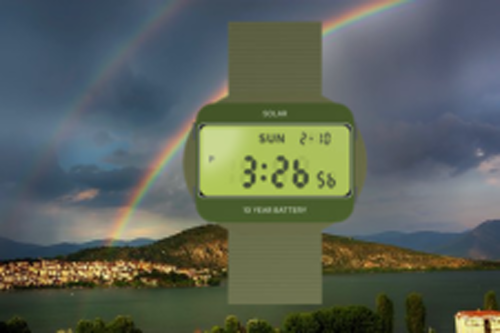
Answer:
3:26:56
